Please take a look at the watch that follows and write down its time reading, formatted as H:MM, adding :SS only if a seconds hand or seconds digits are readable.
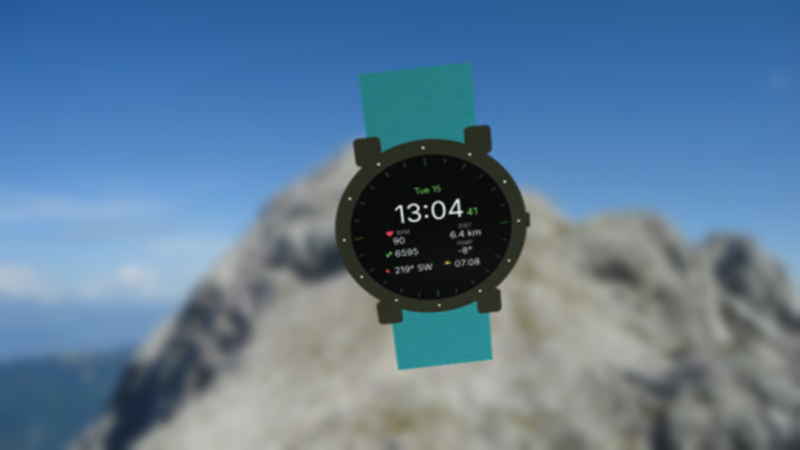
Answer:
13:04
